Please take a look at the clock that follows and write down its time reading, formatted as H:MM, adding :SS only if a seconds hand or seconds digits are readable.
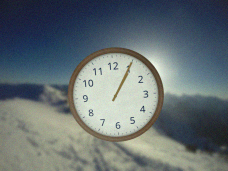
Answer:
1:05
